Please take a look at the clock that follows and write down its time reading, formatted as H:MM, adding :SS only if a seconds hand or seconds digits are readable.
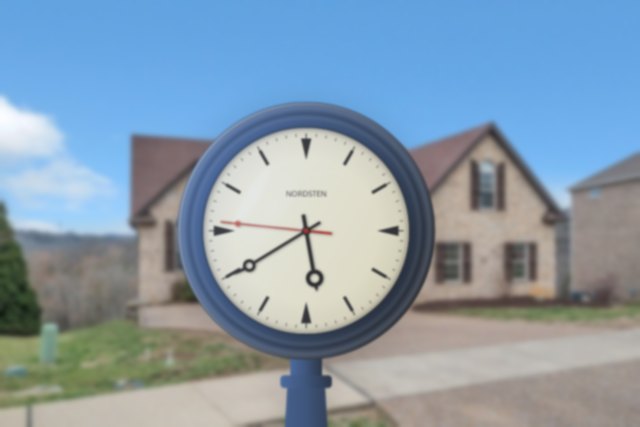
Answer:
5:39:46
